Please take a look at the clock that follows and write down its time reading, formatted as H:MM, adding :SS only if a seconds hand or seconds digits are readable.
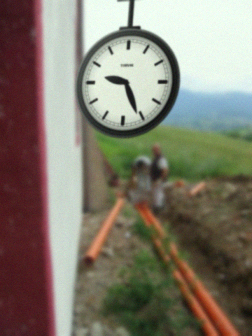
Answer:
9:26
